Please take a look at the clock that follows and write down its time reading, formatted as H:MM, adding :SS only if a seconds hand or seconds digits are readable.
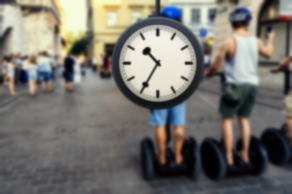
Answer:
10:35
